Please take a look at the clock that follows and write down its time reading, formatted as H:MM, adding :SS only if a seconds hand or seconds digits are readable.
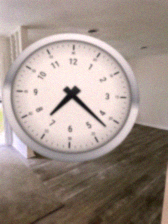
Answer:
7:22
